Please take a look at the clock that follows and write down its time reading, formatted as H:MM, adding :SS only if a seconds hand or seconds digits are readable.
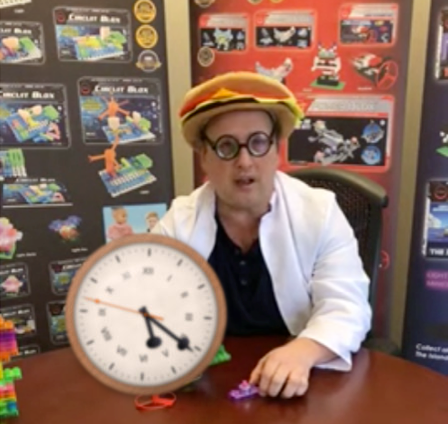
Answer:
5:20:47
